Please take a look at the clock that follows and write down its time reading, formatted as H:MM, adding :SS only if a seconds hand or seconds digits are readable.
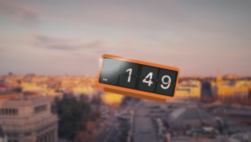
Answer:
1:49
